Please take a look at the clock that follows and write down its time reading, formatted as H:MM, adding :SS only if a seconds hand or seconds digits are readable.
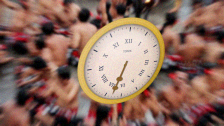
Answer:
6:33
